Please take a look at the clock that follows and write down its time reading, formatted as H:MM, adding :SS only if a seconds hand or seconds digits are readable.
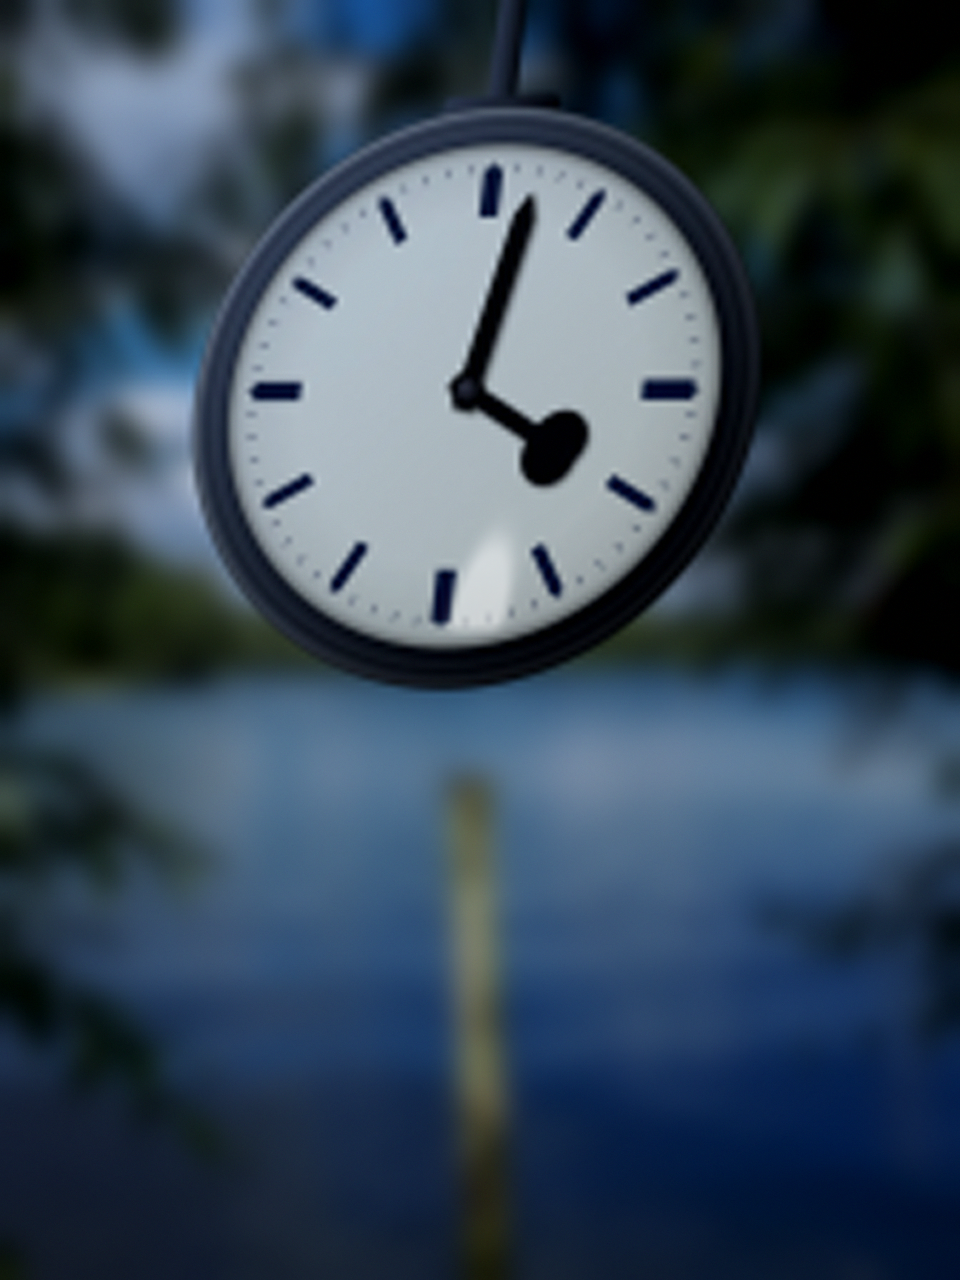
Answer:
4:02
